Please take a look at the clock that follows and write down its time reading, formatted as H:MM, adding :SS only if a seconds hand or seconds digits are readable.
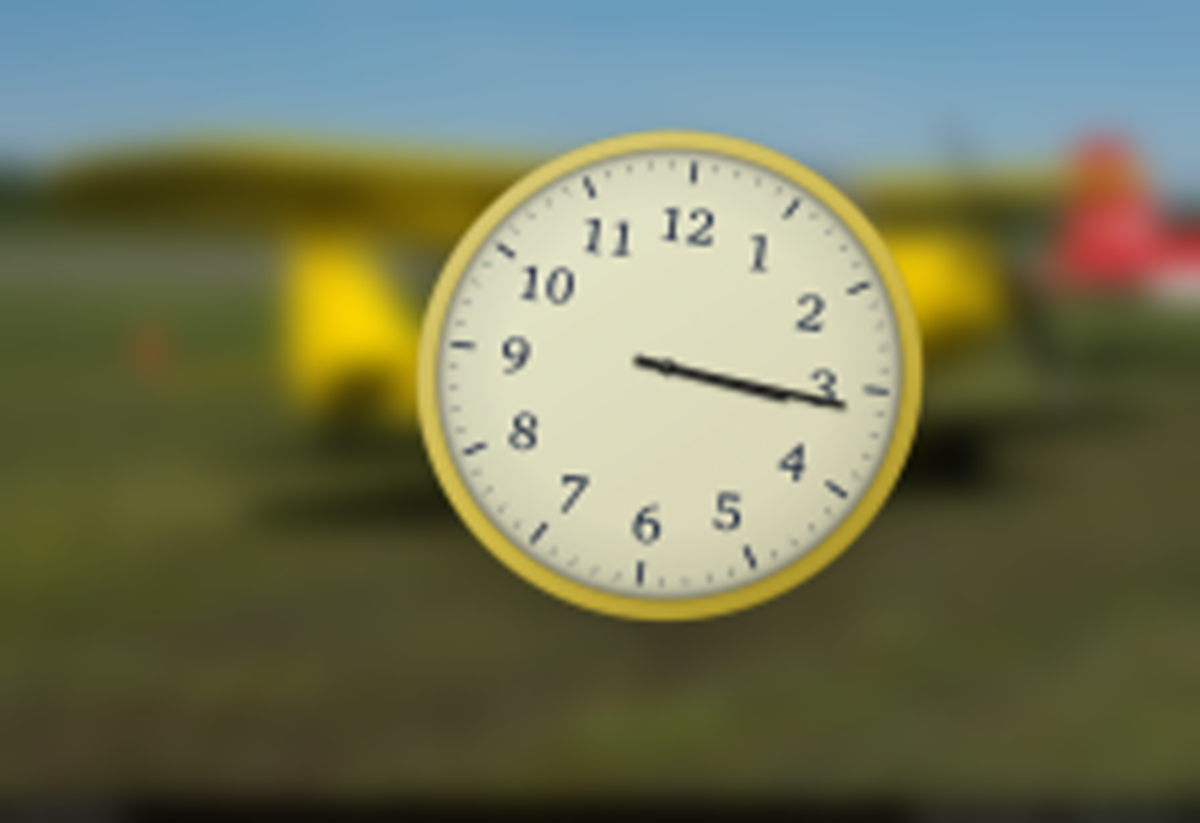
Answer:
3:16
